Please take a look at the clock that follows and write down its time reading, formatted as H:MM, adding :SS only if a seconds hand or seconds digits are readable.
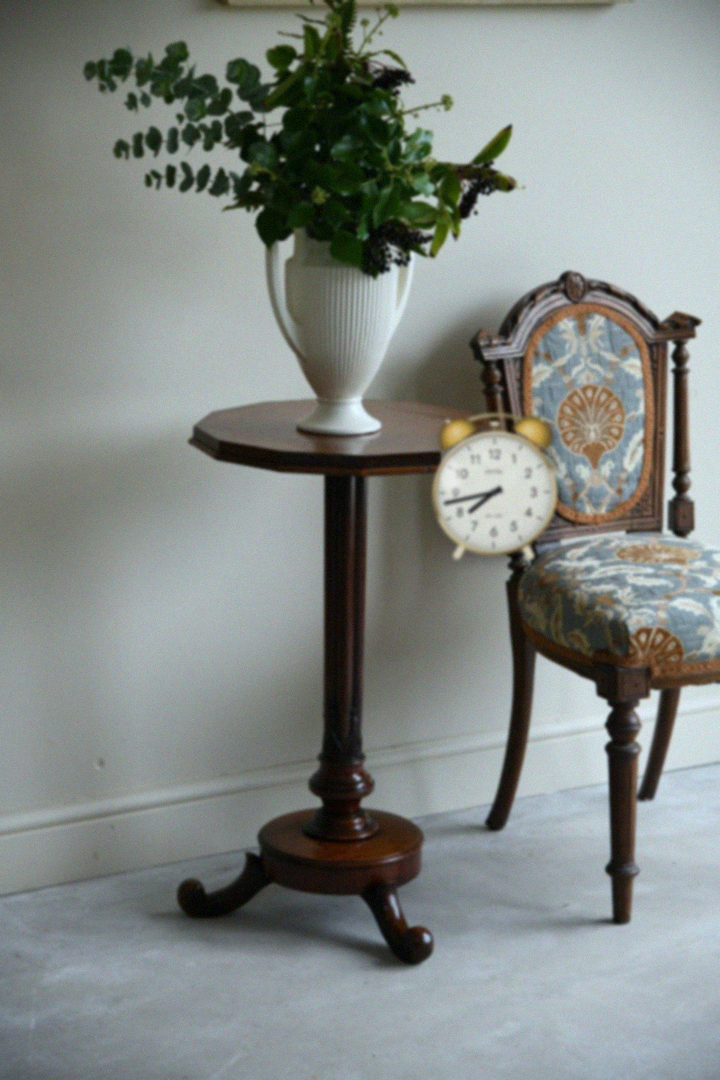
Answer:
7:43
